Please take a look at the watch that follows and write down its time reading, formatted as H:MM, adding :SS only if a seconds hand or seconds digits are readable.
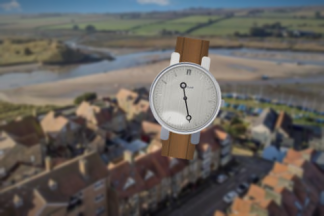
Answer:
11:27
